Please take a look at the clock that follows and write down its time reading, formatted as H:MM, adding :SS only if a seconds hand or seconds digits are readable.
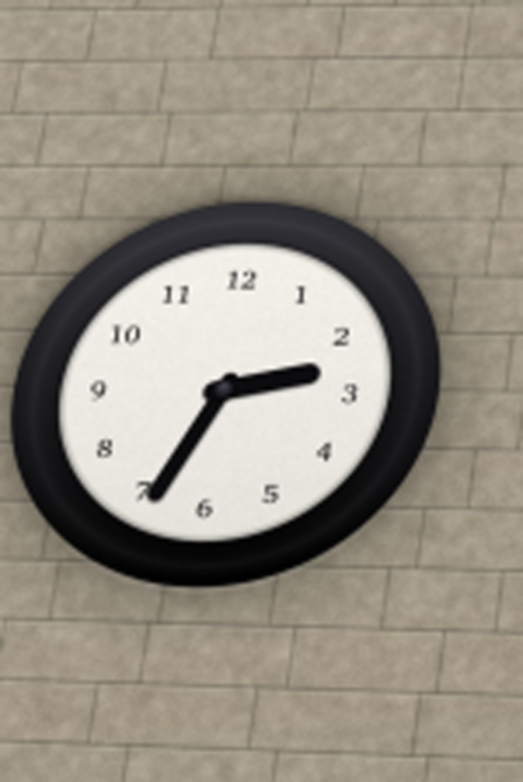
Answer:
2:34
